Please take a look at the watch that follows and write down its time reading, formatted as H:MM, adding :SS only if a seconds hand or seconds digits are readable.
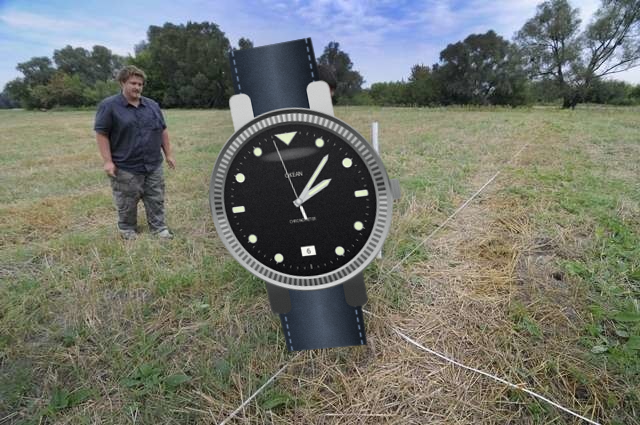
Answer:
2:06:58
